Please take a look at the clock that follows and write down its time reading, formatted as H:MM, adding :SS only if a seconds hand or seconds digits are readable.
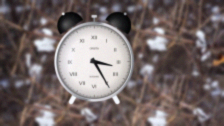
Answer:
3:25
